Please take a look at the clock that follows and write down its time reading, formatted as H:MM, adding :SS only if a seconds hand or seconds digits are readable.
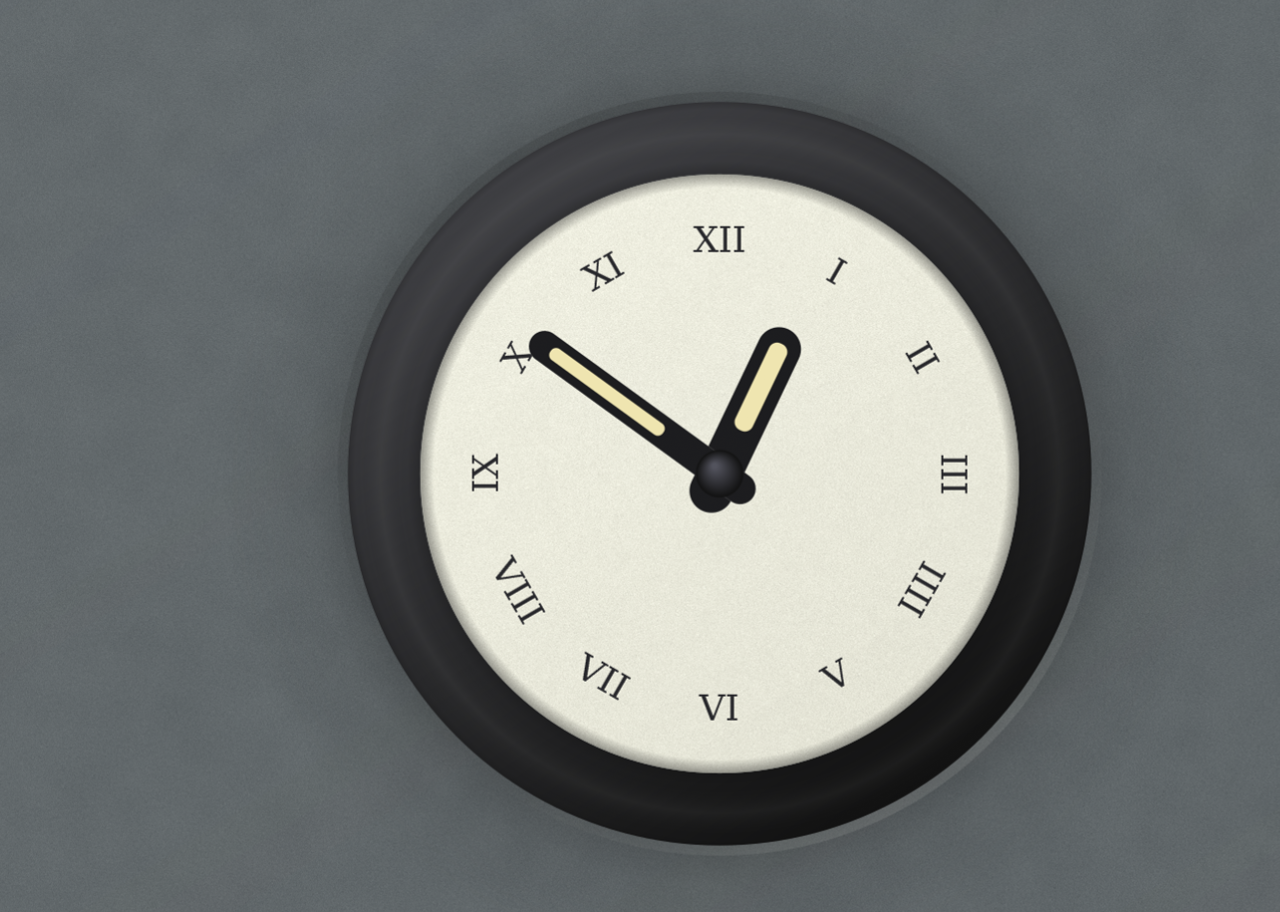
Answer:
12:51
